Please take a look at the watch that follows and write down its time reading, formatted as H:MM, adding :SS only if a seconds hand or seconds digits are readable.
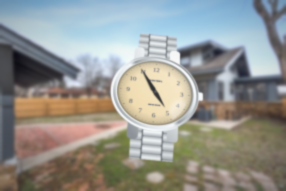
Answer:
4:55
